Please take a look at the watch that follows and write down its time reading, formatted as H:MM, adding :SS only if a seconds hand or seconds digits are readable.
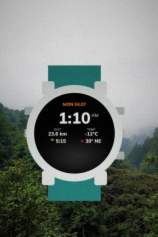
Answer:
1:10
